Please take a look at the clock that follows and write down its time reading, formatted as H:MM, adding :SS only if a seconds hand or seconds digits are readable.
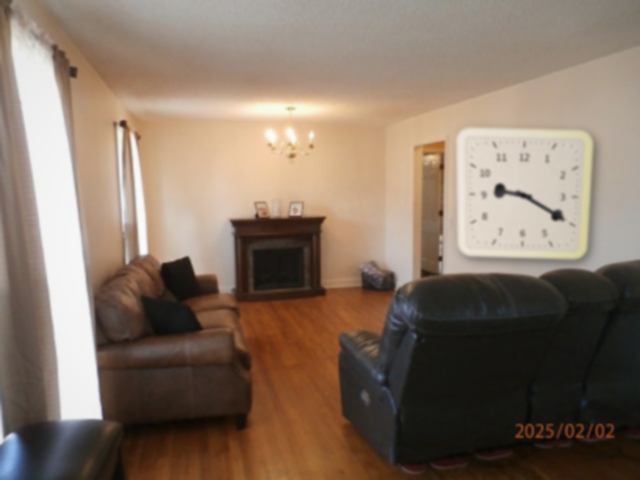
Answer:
9:20
